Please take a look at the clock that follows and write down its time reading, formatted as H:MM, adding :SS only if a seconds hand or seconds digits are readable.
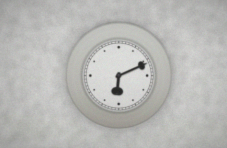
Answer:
6:11
